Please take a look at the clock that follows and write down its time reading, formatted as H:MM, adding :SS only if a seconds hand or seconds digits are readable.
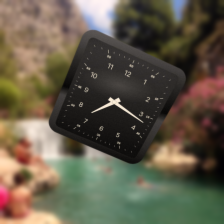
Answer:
7:17
